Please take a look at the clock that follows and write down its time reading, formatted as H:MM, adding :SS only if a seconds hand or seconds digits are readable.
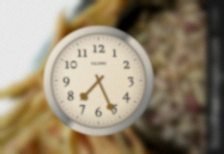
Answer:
7:26
